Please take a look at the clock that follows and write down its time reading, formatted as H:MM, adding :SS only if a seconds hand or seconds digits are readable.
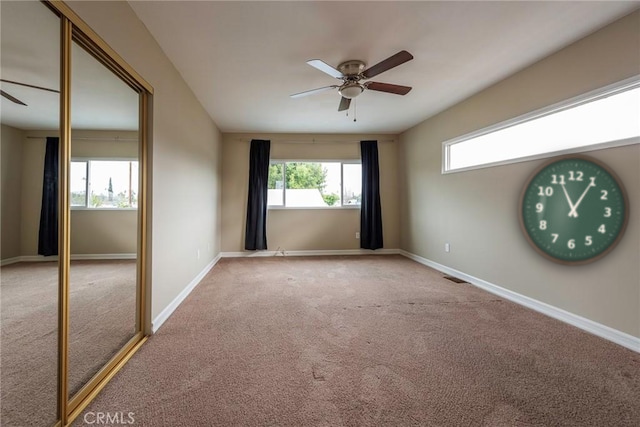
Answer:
11:05
